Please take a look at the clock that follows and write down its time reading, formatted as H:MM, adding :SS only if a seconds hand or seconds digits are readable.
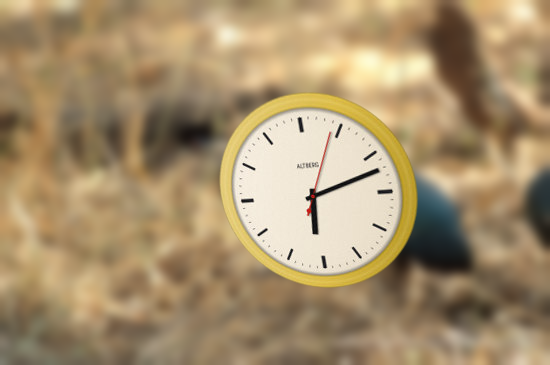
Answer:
6:12:04
